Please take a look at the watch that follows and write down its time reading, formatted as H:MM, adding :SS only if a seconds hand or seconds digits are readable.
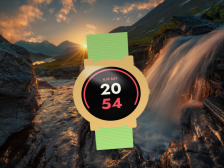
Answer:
20:54
